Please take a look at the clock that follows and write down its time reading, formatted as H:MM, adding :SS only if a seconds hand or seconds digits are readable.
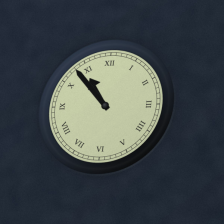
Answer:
10:53
